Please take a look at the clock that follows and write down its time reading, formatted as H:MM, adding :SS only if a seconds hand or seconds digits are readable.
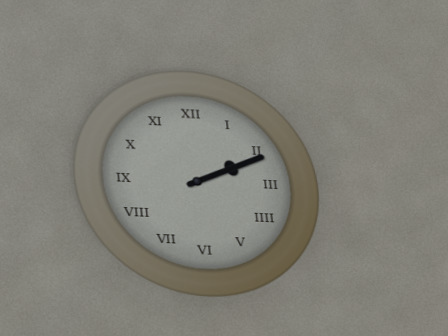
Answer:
2:11
